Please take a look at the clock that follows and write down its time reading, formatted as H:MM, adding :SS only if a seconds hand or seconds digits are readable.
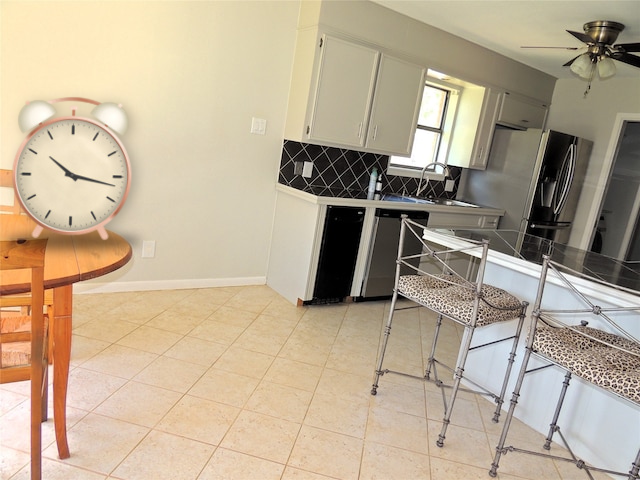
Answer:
10:17
